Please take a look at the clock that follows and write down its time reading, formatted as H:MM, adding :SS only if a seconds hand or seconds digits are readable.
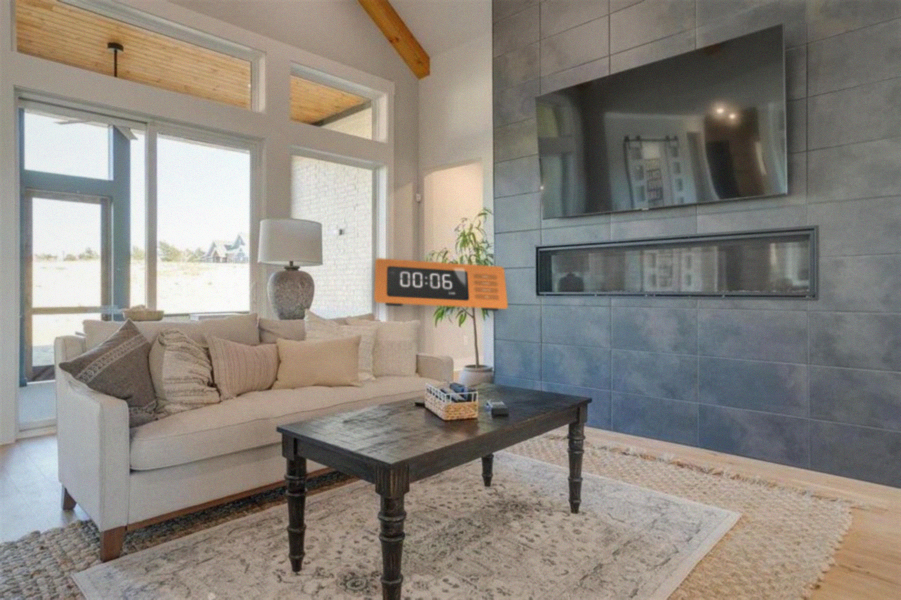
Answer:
0:06
